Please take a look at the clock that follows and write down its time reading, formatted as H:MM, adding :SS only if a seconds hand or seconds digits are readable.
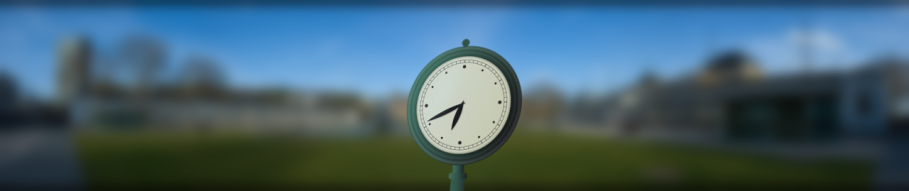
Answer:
6:41
